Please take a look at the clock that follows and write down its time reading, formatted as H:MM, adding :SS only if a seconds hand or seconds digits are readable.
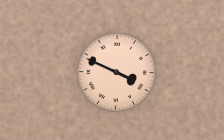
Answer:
3:49
